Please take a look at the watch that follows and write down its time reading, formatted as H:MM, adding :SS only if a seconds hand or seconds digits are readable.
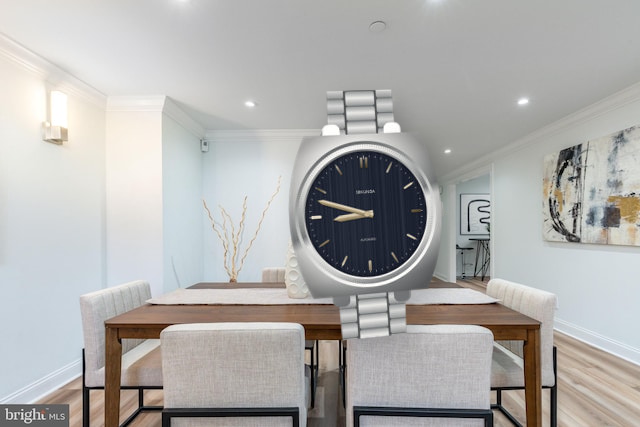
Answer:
8:48
